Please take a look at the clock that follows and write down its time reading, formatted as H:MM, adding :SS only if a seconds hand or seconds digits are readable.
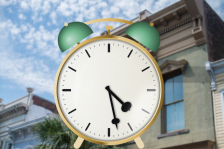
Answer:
4:28
